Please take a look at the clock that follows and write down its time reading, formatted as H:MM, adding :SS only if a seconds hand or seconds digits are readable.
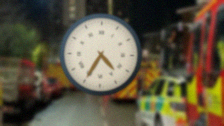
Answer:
4:35
